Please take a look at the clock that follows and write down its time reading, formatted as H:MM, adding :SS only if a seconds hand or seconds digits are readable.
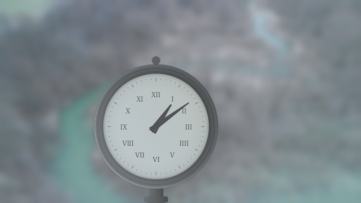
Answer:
1:09
